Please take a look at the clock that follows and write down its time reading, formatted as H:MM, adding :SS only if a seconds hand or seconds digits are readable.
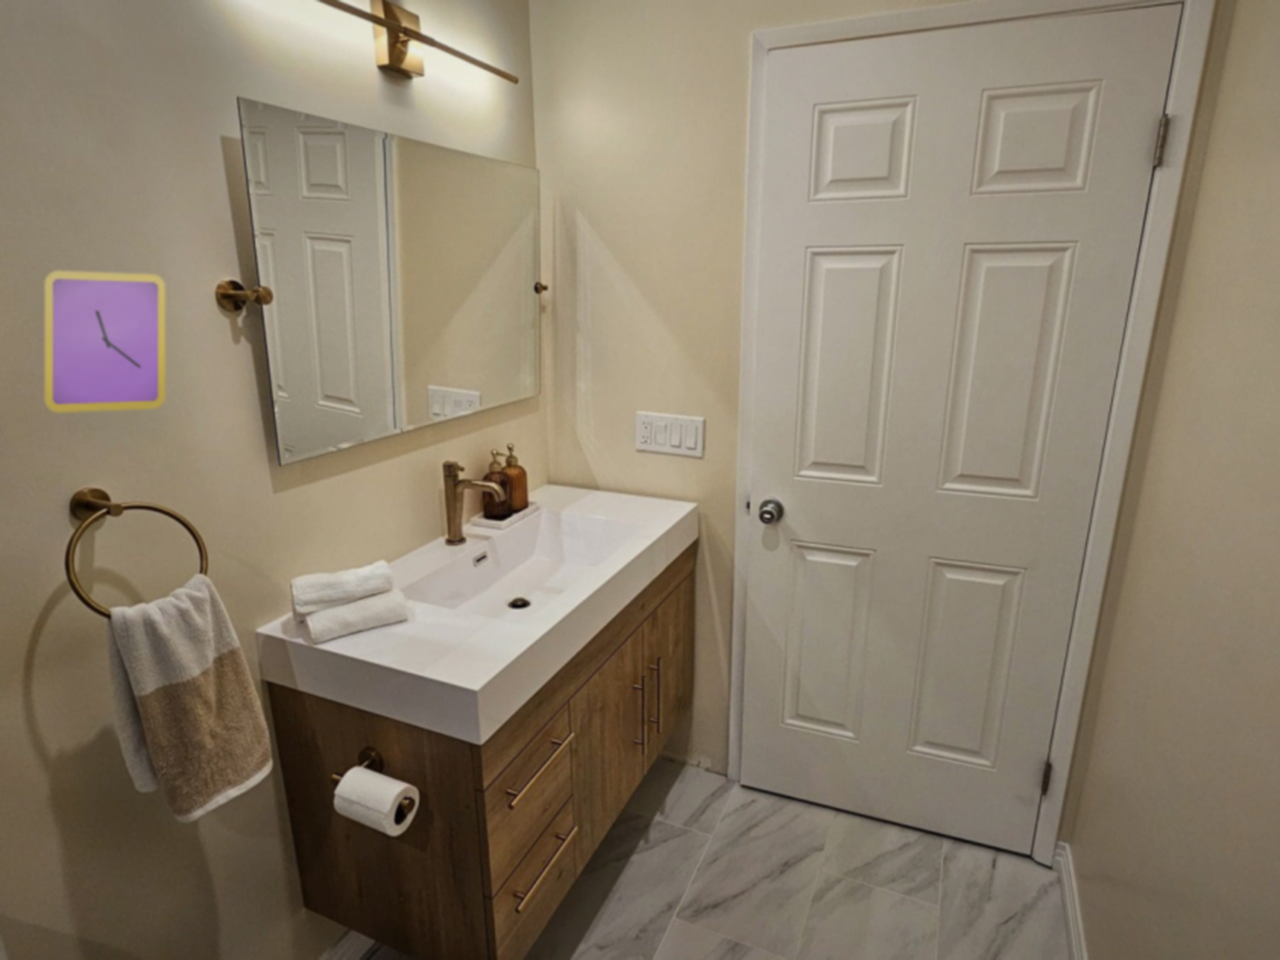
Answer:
11:21
